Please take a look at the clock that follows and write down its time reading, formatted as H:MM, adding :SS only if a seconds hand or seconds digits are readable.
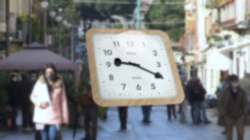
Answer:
9:20
